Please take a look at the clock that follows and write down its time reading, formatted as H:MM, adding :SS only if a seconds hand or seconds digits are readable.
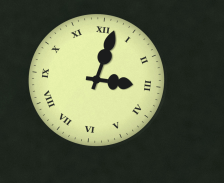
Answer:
3:02
